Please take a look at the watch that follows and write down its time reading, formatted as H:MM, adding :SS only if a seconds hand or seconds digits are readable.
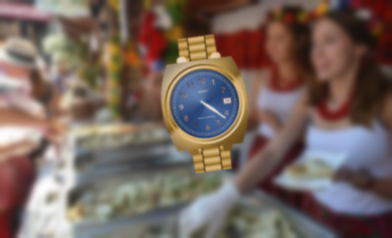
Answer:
4:22
